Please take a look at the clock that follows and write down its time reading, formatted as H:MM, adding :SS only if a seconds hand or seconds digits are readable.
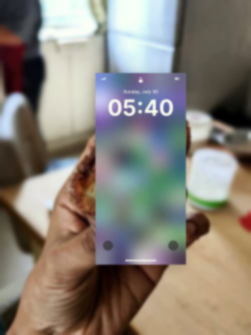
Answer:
5:40
